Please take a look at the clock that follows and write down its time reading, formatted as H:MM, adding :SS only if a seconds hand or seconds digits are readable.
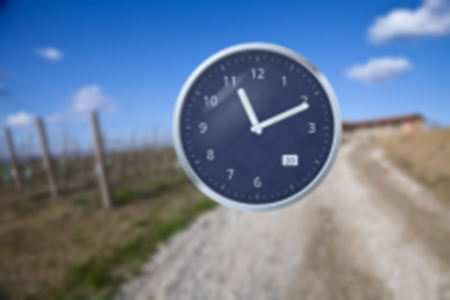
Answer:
11:11
